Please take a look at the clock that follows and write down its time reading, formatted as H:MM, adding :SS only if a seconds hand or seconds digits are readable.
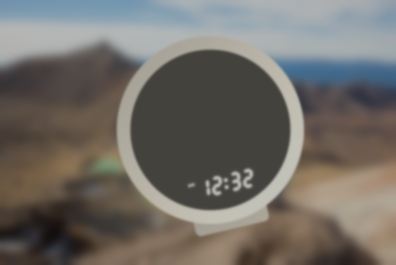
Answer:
12:32
